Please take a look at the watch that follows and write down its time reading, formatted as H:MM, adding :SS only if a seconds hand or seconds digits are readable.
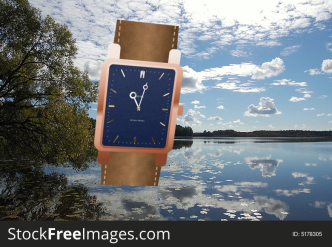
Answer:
11:02
